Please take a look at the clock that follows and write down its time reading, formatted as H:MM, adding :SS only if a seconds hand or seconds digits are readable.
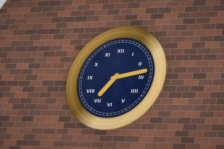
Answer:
7:13
